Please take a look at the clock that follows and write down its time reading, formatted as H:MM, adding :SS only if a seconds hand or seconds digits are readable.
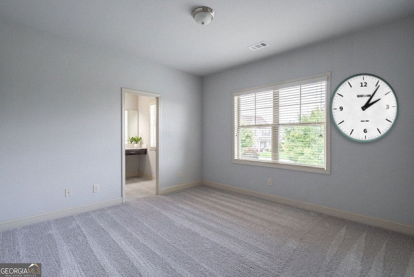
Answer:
2:06
